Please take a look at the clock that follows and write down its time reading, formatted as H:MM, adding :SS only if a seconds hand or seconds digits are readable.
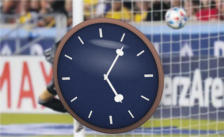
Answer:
5:06
